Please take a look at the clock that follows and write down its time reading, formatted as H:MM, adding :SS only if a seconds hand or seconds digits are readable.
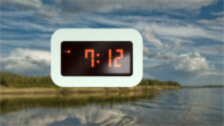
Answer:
7:12
